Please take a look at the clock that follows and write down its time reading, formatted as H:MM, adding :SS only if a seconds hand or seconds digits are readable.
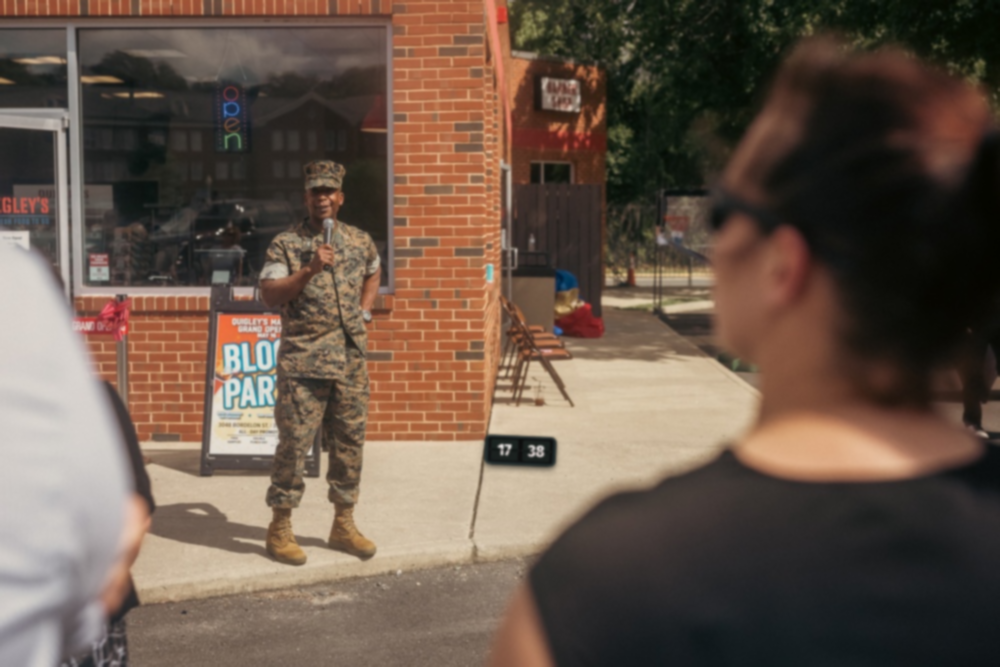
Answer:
17:38
